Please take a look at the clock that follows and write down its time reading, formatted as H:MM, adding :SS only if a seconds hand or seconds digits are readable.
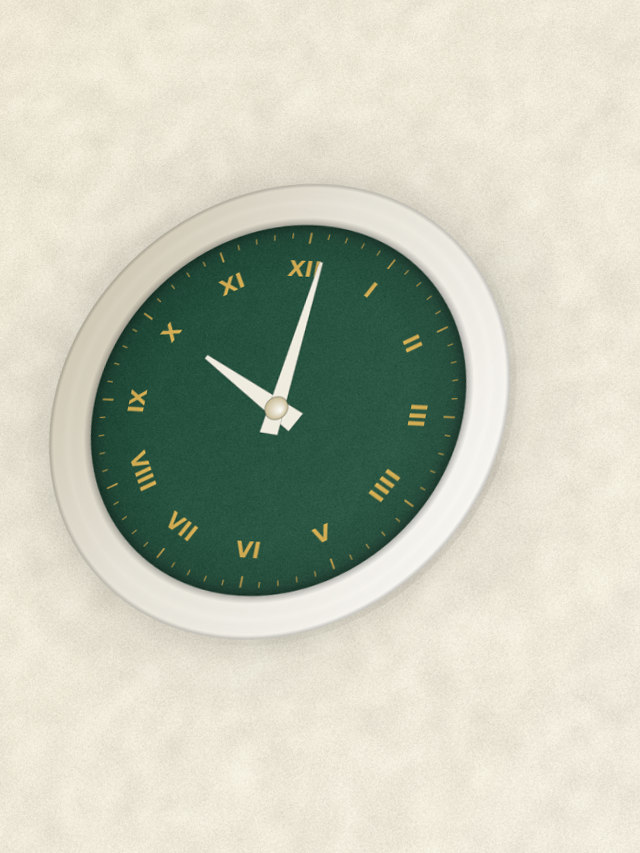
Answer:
10:01
